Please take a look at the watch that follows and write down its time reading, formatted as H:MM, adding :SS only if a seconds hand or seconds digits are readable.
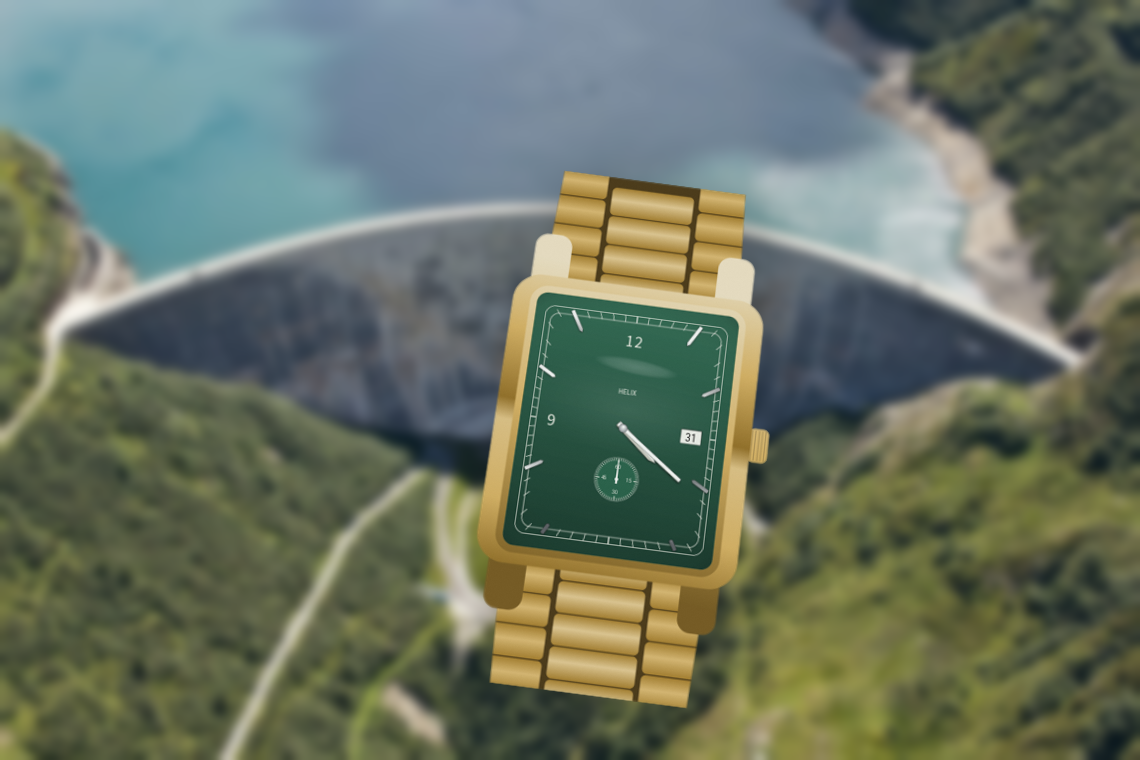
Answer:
4:21
